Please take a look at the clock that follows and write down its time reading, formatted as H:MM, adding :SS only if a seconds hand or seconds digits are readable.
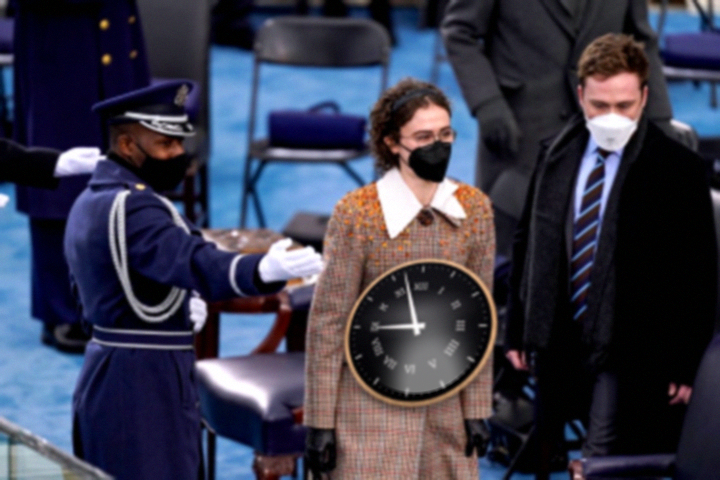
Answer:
8:57
